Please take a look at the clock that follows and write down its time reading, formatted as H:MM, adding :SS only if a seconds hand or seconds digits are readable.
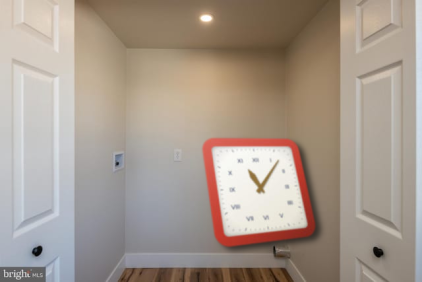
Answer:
11:07
